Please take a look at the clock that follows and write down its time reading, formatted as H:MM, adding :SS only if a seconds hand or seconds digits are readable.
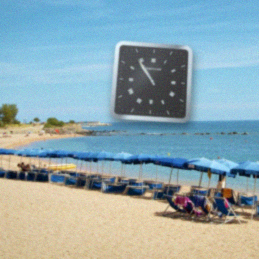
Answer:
10:54
